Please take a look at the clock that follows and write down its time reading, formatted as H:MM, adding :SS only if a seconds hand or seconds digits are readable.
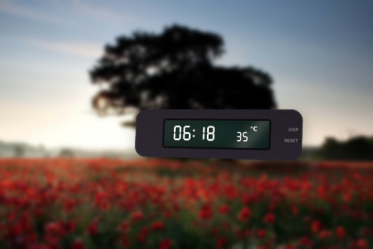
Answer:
6:18
